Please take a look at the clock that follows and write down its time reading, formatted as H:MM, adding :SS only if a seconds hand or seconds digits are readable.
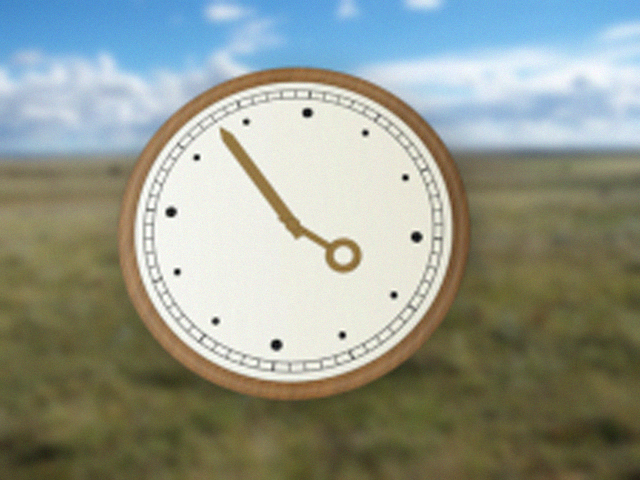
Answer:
3:53
